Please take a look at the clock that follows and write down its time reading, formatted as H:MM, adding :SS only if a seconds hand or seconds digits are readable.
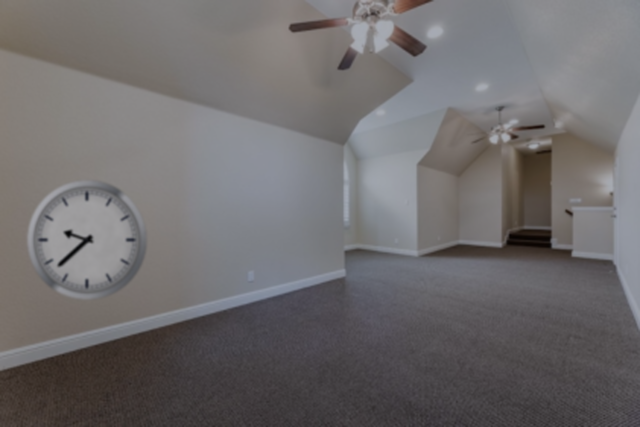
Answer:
9:38
